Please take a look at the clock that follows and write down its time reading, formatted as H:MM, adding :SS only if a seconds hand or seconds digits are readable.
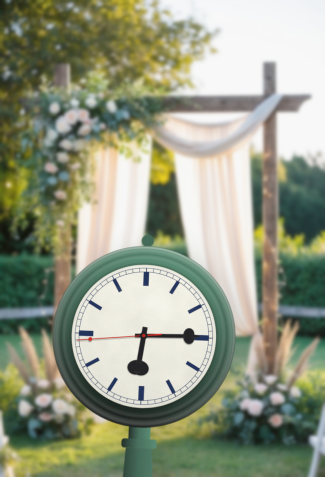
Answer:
6:14:44
